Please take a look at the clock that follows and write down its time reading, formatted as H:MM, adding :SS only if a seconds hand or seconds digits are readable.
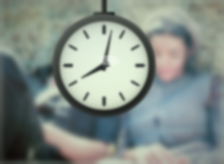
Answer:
8:02
